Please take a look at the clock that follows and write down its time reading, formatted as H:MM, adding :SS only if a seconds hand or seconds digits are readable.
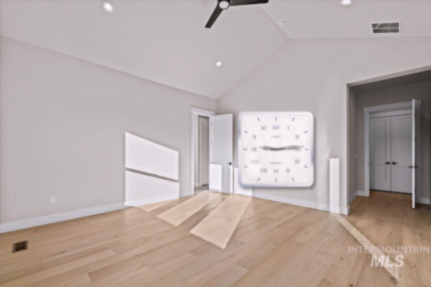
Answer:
9:14
